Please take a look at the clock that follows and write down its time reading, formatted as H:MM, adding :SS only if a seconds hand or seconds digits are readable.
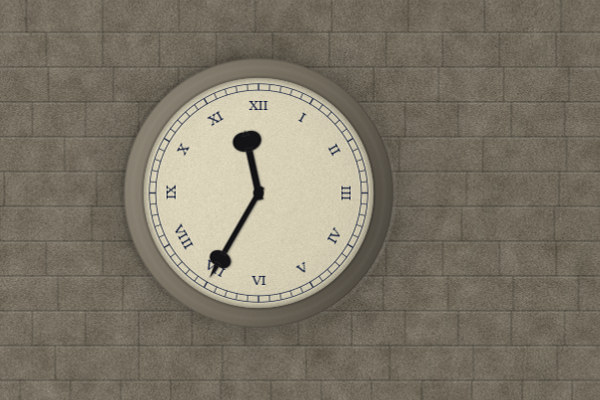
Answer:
11:35
